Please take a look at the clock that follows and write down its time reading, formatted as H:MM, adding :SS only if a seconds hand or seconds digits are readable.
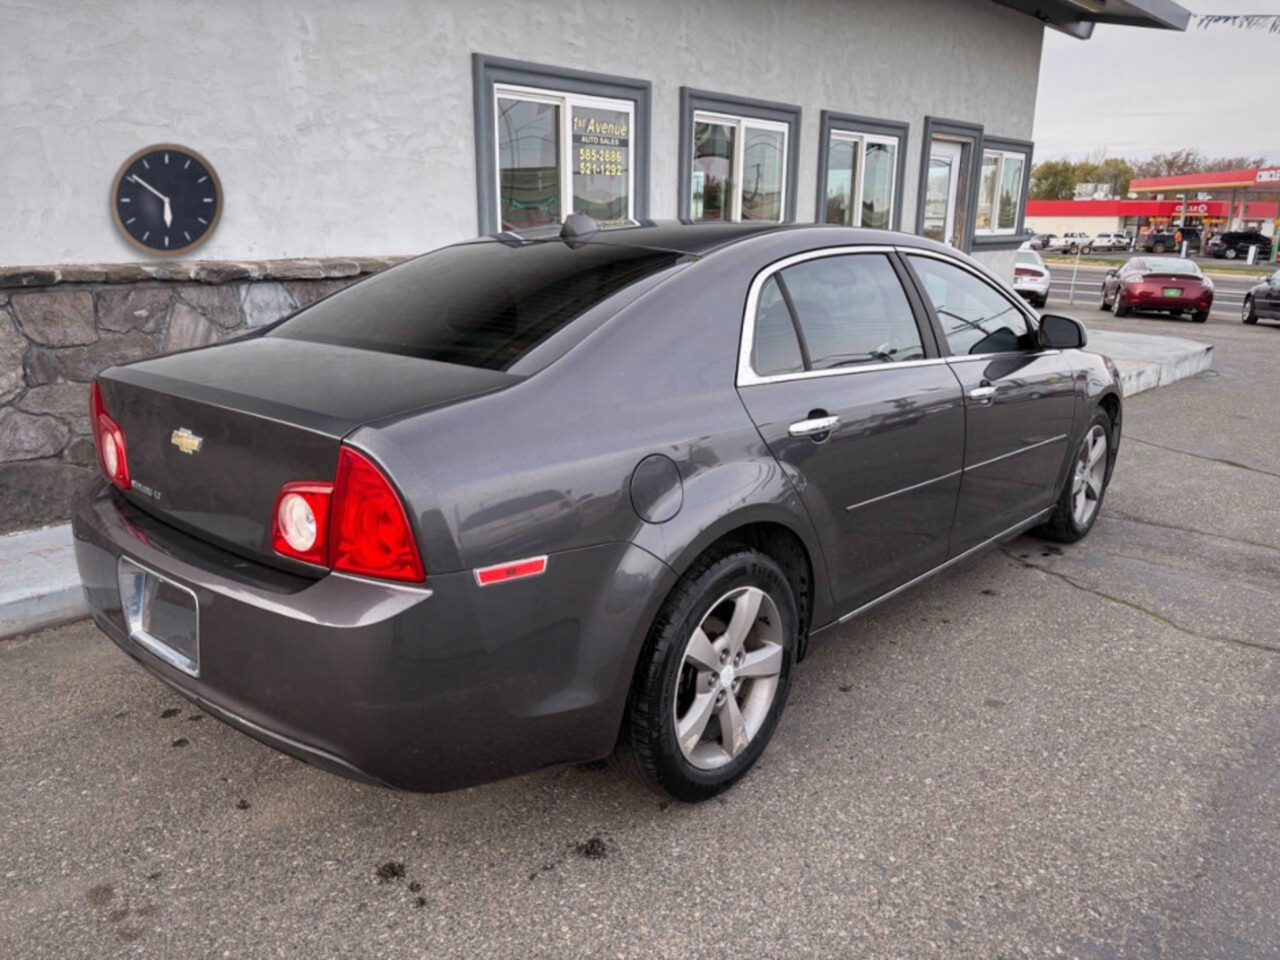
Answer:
5:51
